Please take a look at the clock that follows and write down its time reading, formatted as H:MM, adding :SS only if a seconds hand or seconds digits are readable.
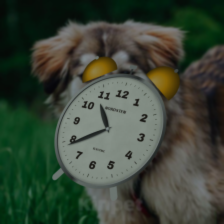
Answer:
10:39
